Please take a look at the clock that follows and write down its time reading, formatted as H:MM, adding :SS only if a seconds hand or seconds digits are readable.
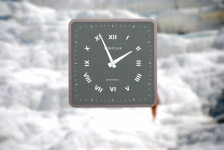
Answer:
1:56
